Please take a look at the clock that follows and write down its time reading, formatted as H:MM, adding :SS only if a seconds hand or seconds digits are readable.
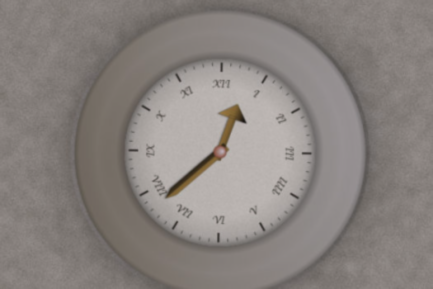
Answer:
12:38
